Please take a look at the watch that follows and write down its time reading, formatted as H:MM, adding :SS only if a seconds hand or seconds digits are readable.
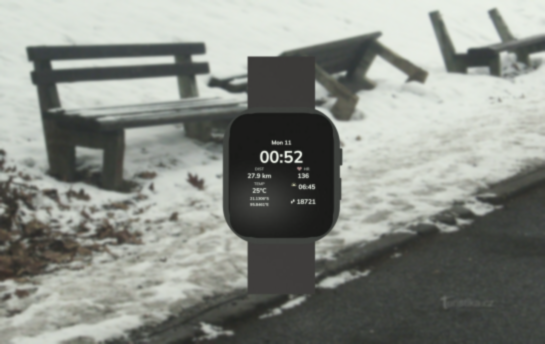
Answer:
0:52
